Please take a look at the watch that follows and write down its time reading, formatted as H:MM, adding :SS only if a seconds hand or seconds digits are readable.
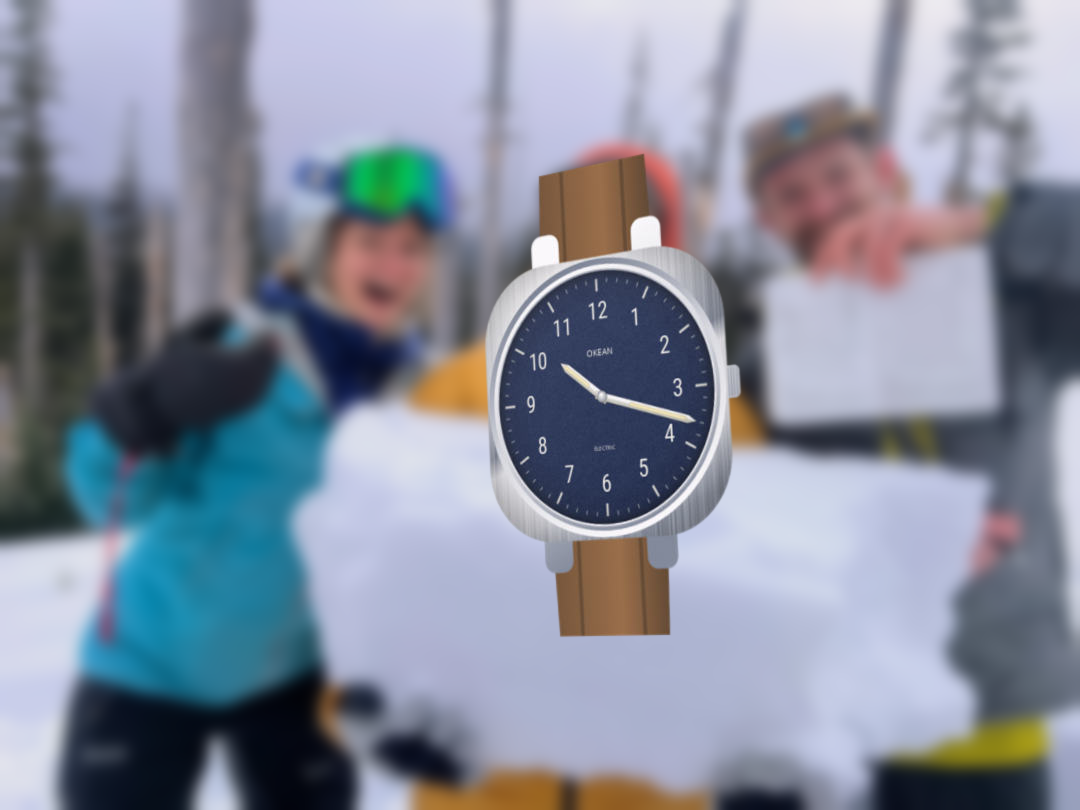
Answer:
10:18
